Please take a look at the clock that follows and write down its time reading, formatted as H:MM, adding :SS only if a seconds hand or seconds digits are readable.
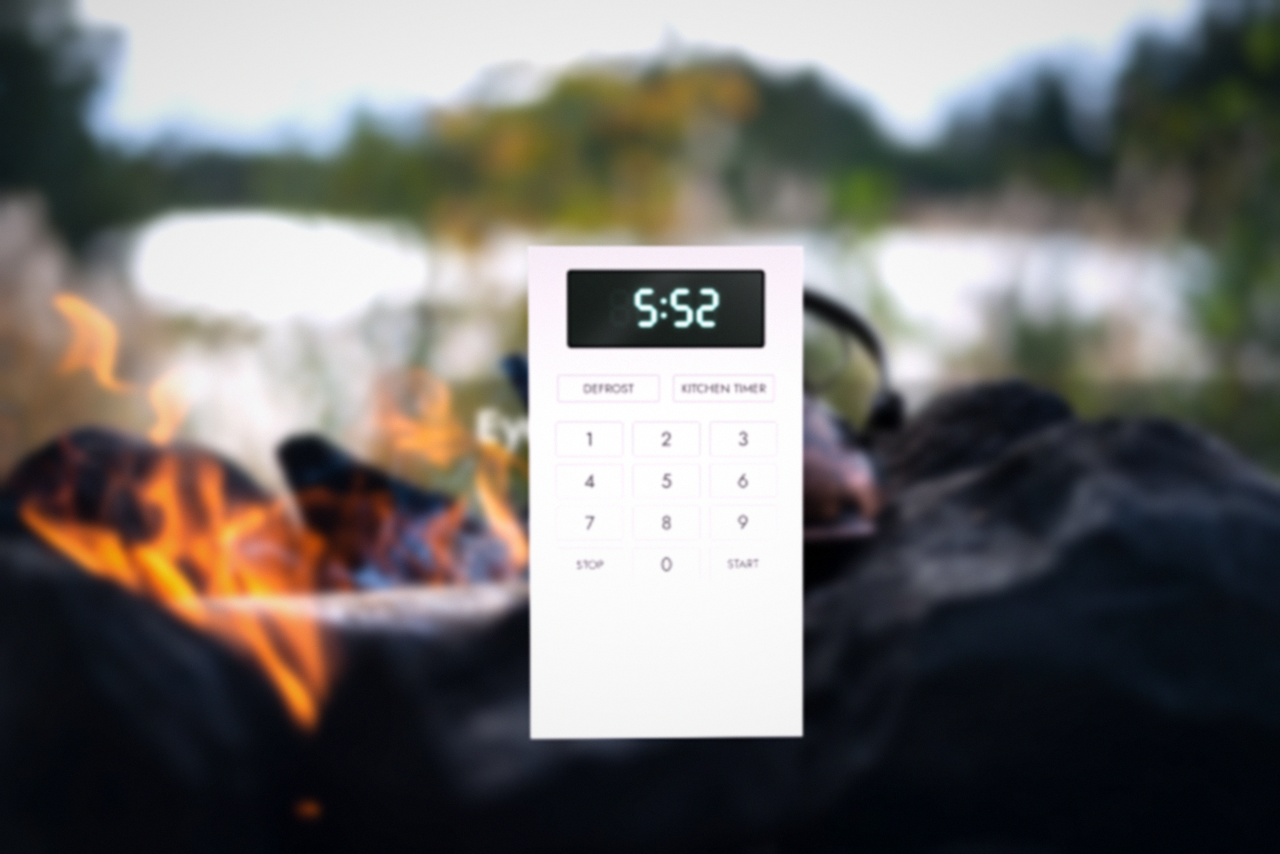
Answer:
5:52
